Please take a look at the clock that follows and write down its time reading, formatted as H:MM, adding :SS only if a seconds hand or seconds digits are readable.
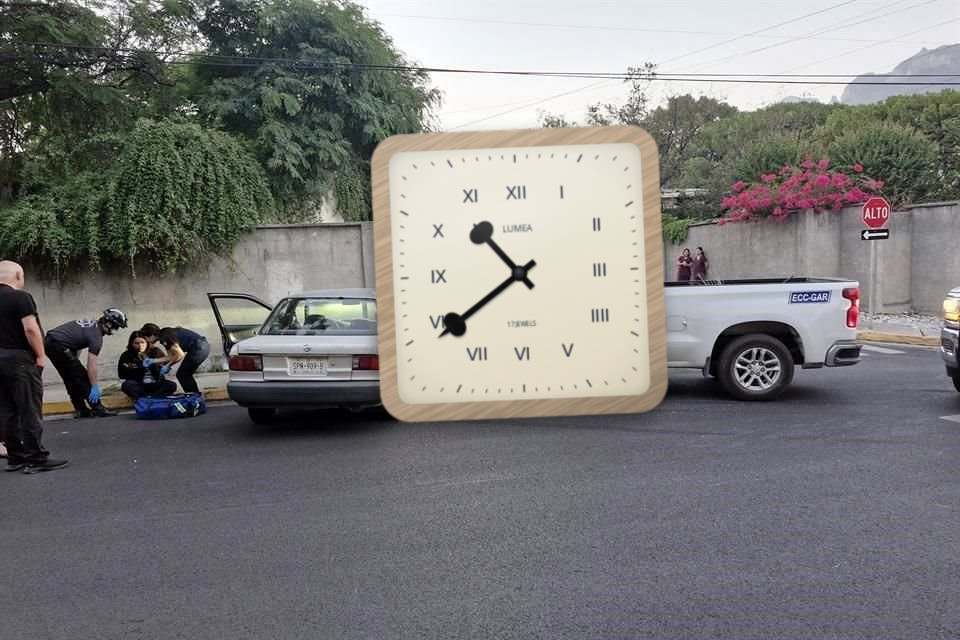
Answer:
10:39
